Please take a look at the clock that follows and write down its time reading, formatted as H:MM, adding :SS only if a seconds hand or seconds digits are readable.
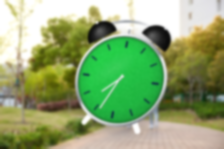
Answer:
7:34
